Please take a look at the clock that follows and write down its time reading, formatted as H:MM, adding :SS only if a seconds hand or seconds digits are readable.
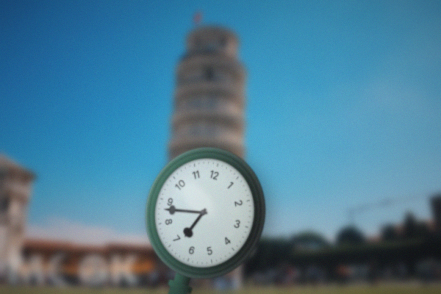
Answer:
6:43
